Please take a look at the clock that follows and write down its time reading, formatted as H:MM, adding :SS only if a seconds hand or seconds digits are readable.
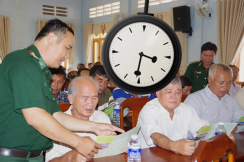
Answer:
3:31
